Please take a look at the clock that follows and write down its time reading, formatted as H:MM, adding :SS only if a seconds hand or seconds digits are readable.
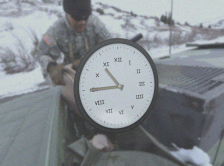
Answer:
10:45
